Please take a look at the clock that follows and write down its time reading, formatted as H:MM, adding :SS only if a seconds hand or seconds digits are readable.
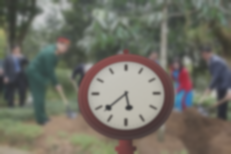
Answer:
5:38
